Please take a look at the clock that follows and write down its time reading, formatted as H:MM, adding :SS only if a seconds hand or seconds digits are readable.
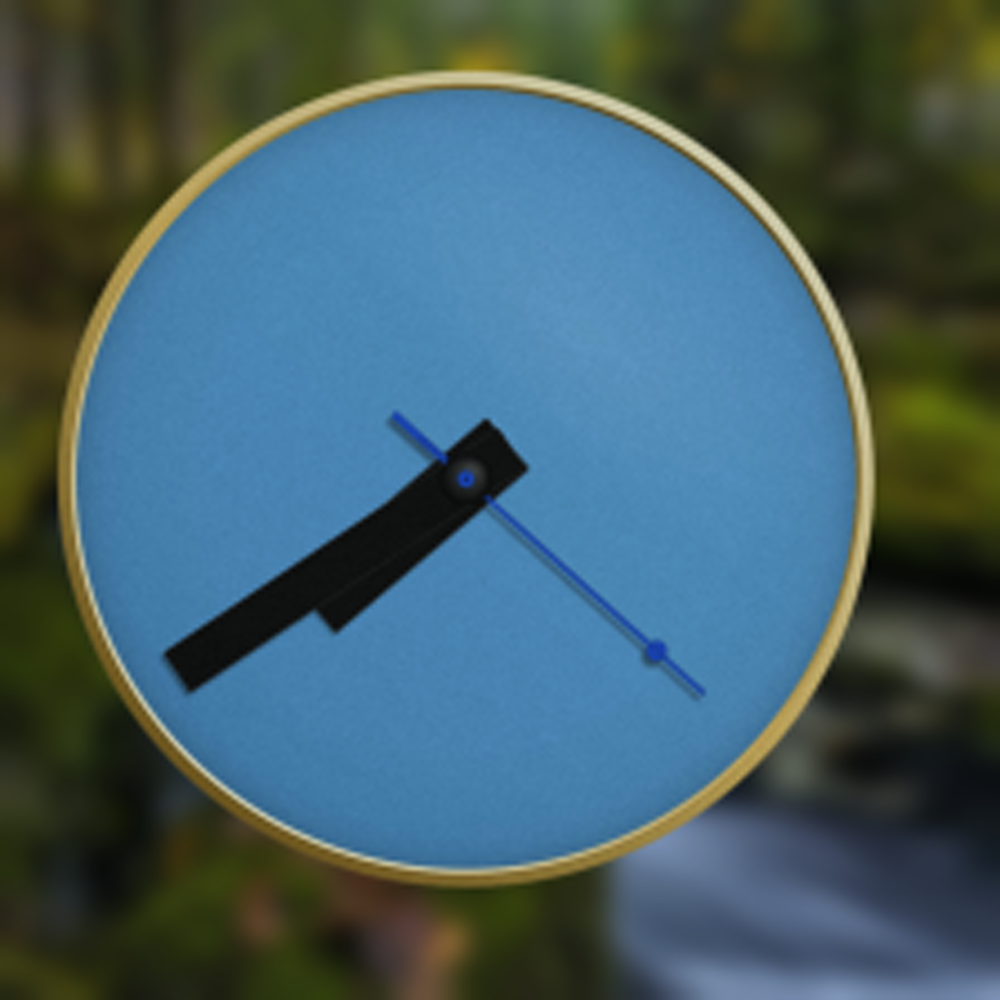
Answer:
7:39:22
